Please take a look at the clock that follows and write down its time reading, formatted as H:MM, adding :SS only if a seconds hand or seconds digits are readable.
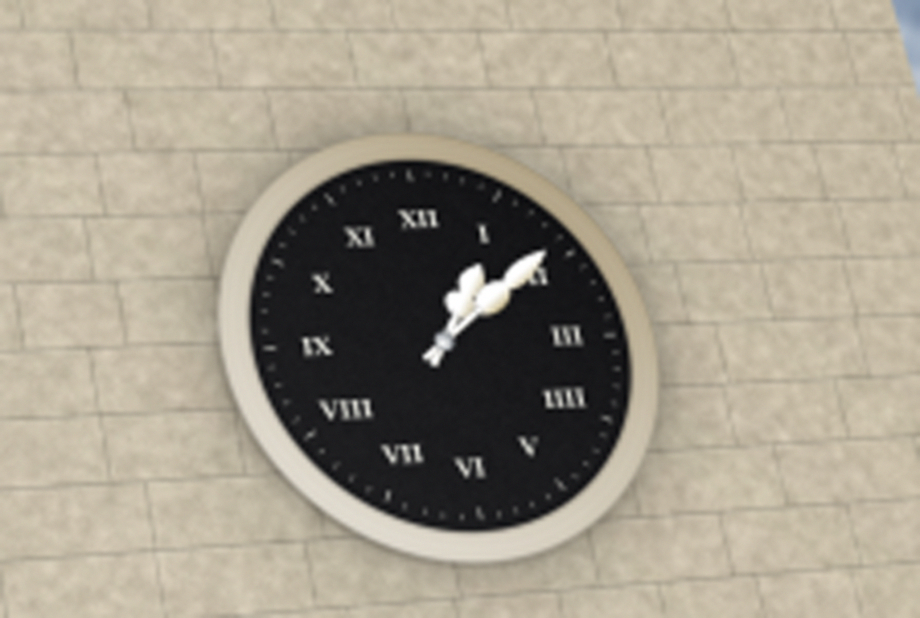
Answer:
1:09
